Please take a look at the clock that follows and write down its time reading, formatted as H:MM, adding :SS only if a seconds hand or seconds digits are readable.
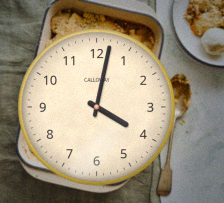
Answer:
4:02
